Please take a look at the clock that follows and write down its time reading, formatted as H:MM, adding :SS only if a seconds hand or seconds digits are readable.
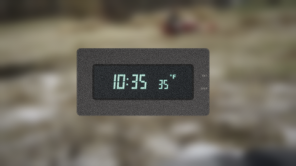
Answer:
10:35
